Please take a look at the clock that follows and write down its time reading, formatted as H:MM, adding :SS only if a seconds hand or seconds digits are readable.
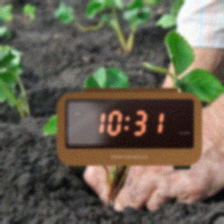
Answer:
10:31
